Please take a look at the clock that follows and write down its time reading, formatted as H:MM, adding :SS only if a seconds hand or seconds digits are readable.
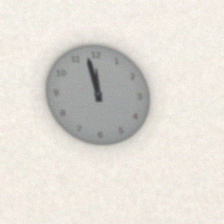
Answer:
11:58
